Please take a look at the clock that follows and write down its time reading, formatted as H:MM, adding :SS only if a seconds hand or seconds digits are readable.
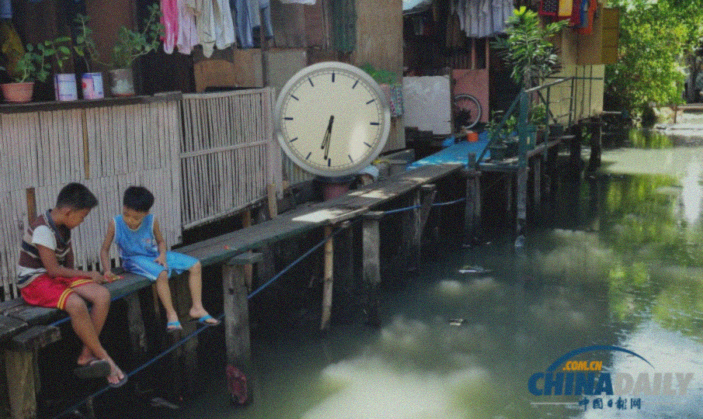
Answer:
6:31
